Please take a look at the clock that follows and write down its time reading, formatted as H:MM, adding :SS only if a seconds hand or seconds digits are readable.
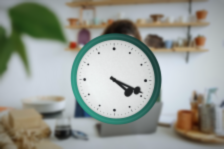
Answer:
4:19
